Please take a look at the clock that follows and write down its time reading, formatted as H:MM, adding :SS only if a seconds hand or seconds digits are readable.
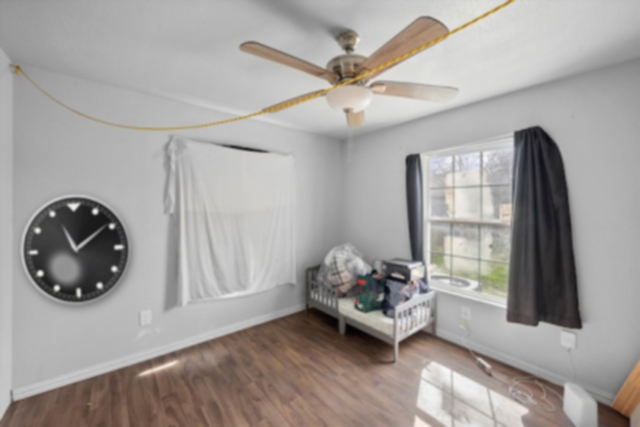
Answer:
11:09
